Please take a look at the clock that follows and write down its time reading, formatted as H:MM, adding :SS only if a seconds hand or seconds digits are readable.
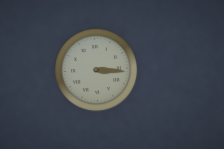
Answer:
3:16
